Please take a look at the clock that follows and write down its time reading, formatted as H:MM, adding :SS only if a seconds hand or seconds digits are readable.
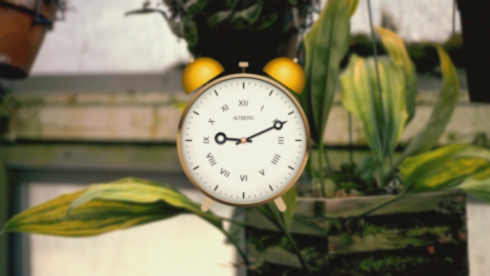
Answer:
9:11
